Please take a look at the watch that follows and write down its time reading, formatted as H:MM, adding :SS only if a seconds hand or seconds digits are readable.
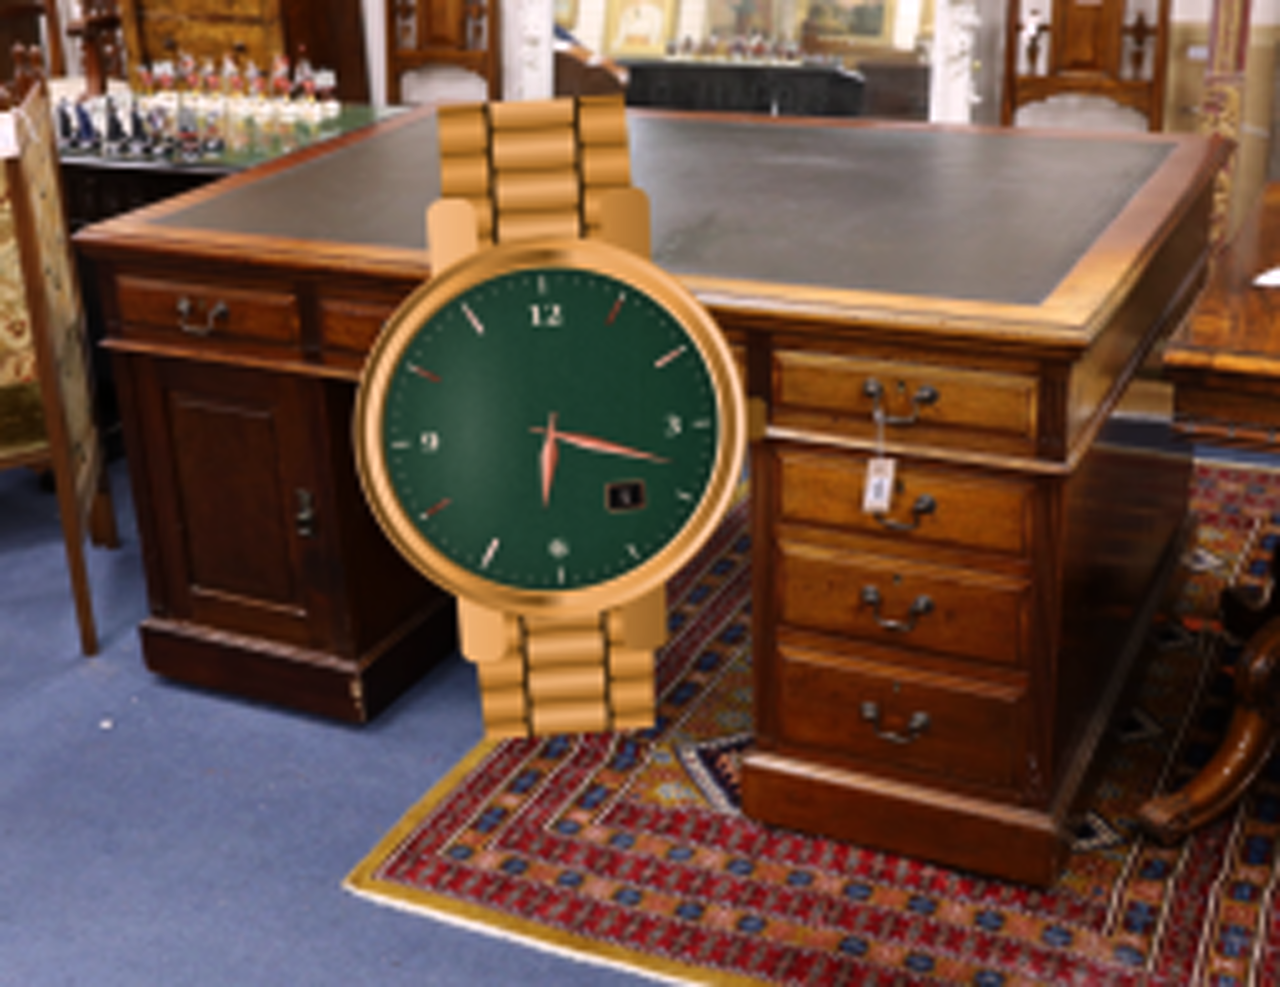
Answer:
6:18
